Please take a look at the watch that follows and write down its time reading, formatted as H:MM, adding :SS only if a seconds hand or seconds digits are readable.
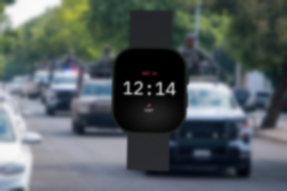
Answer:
12:14
